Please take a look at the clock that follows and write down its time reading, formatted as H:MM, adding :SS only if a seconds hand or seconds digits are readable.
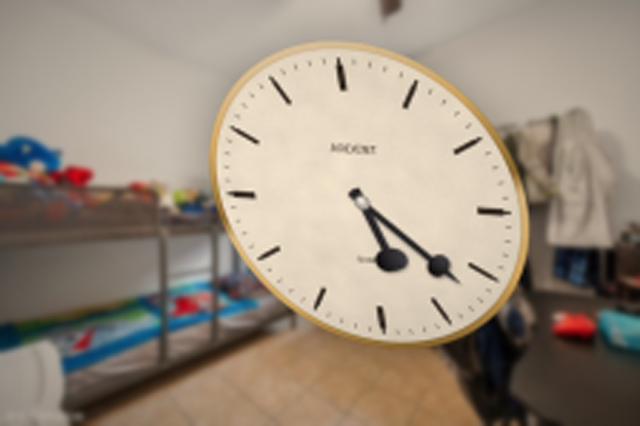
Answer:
5:22
